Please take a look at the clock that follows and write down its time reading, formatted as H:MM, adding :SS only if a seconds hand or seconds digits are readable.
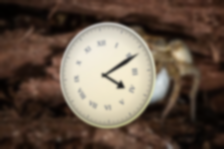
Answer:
4:11
